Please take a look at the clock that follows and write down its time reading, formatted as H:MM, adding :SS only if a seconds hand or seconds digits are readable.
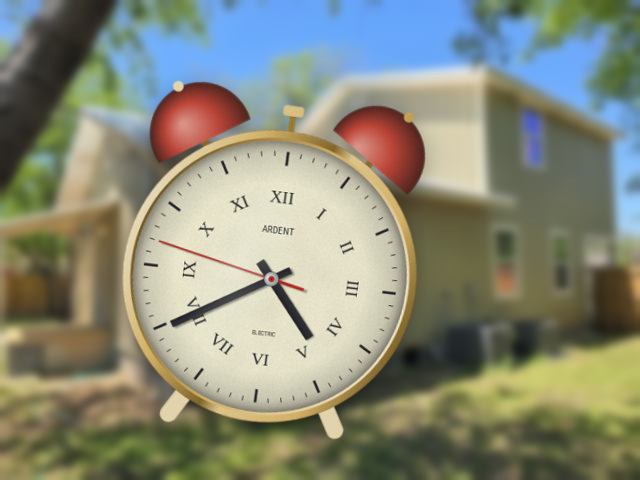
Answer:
4:39:47
